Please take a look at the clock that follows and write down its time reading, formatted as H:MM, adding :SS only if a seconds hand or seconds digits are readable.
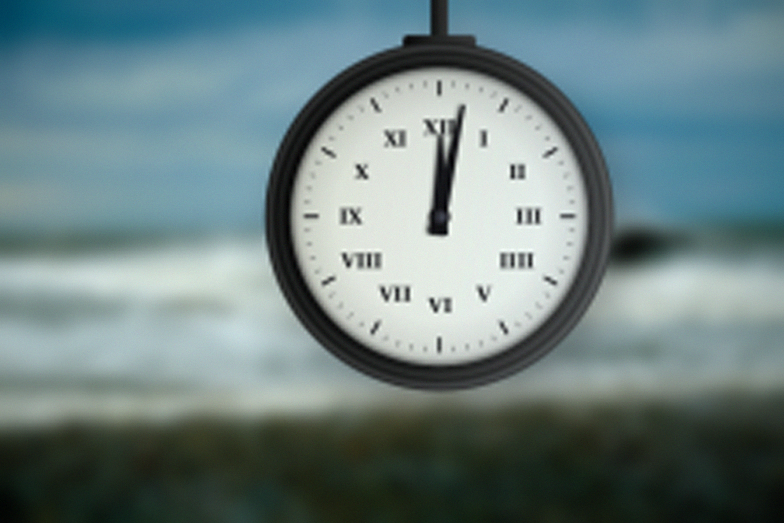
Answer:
12:02
